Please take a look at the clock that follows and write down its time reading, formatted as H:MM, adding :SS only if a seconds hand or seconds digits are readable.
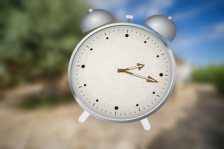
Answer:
2:17
